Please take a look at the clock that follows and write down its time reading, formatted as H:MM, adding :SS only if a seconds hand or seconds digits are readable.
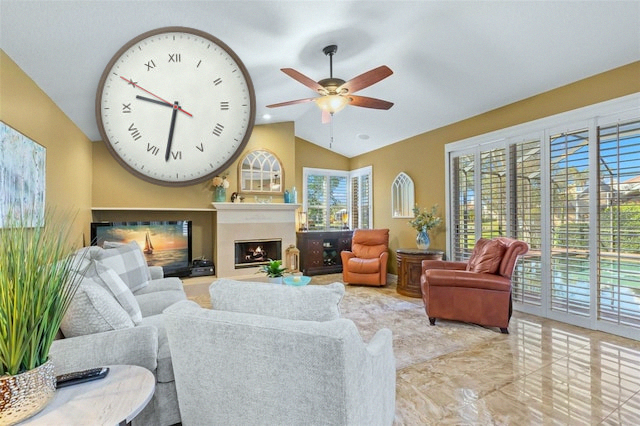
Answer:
9:31:50
